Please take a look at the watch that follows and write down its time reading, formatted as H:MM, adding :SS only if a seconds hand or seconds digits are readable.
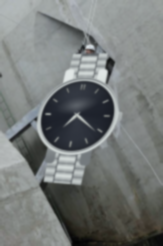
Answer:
7:21
